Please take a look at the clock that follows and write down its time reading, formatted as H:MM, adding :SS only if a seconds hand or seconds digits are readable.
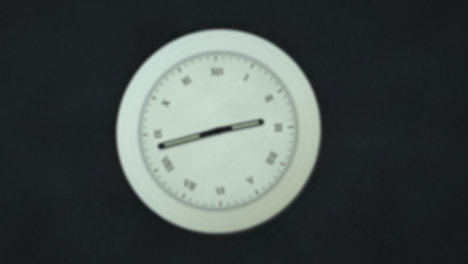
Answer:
2:43
